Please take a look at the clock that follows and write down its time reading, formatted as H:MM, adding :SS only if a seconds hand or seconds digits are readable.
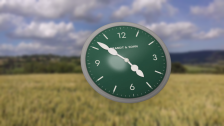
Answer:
4:52
